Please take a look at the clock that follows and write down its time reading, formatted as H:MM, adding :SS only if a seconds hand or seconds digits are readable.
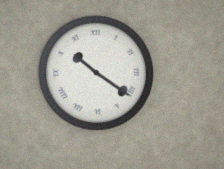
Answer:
10:21
